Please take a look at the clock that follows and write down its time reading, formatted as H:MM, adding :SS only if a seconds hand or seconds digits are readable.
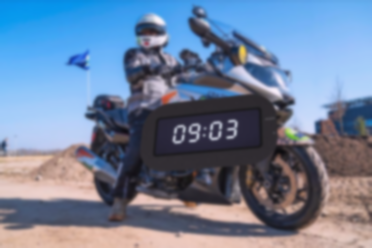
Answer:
9:03
